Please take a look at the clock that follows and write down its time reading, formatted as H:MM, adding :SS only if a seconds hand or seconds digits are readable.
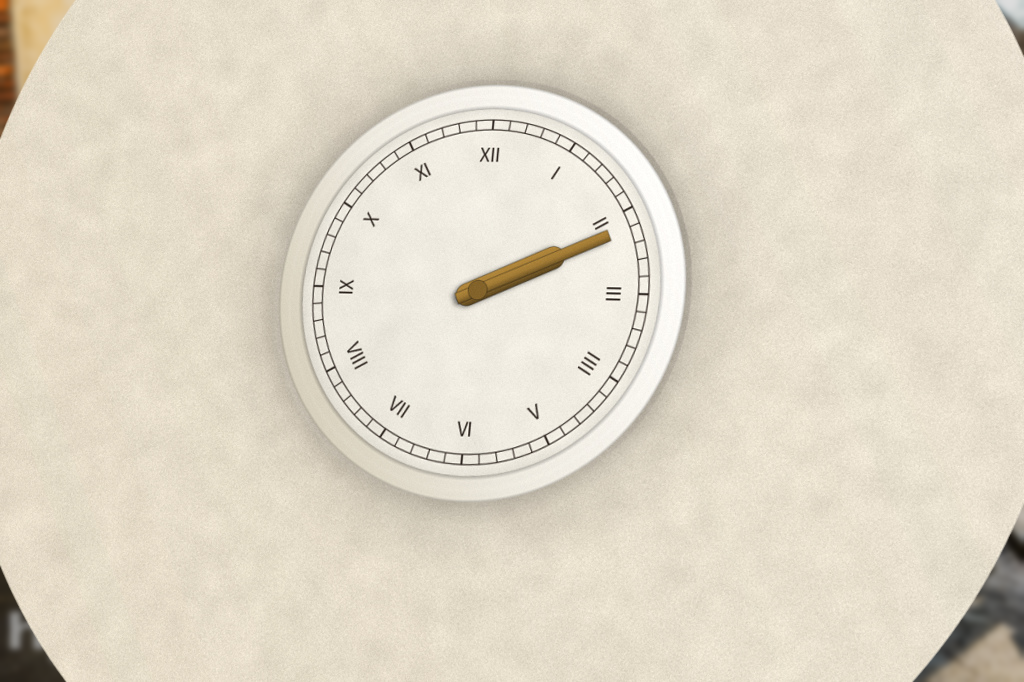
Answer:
2:11
